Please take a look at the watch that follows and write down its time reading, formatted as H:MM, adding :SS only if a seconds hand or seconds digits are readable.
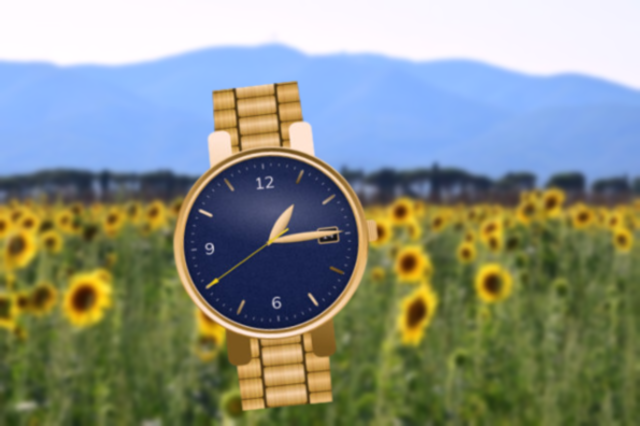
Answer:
1:14:40
